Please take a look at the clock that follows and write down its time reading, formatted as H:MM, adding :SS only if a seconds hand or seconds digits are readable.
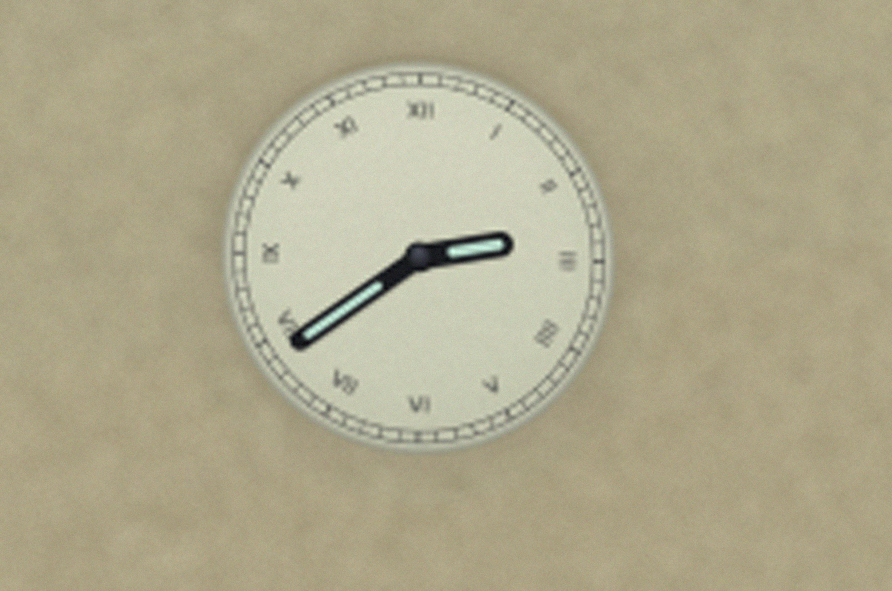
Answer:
2:39
